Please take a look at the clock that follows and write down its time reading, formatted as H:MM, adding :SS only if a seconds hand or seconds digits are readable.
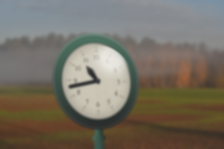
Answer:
10:43
